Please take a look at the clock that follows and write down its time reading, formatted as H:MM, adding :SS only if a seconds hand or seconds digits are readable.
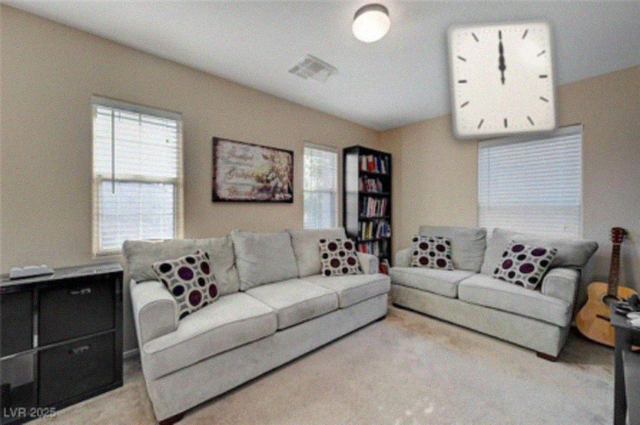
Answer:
12:00
